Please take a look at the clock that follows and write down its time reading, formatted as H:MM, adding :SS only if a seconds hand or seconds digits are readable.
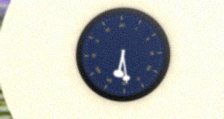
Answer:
6:29
